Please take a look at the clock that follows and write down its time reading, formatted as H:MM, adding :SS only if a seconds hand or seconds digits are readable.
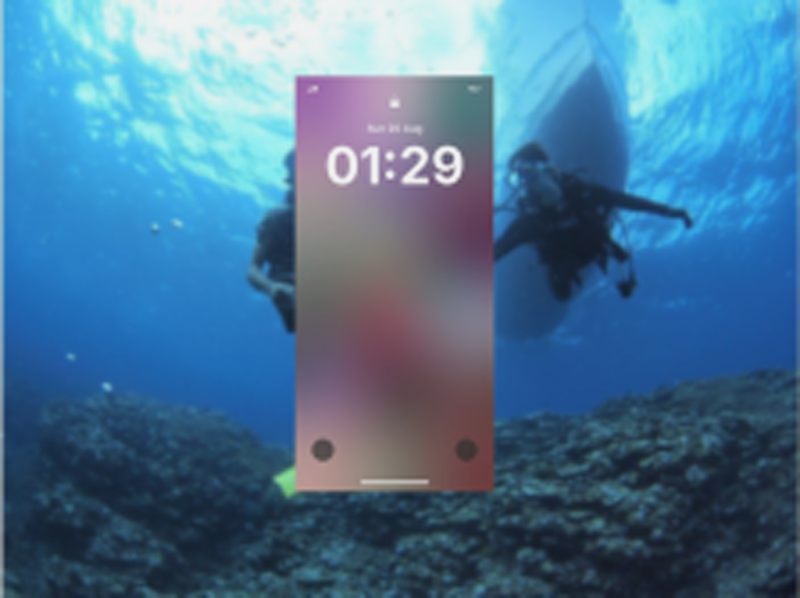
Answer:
1:29
